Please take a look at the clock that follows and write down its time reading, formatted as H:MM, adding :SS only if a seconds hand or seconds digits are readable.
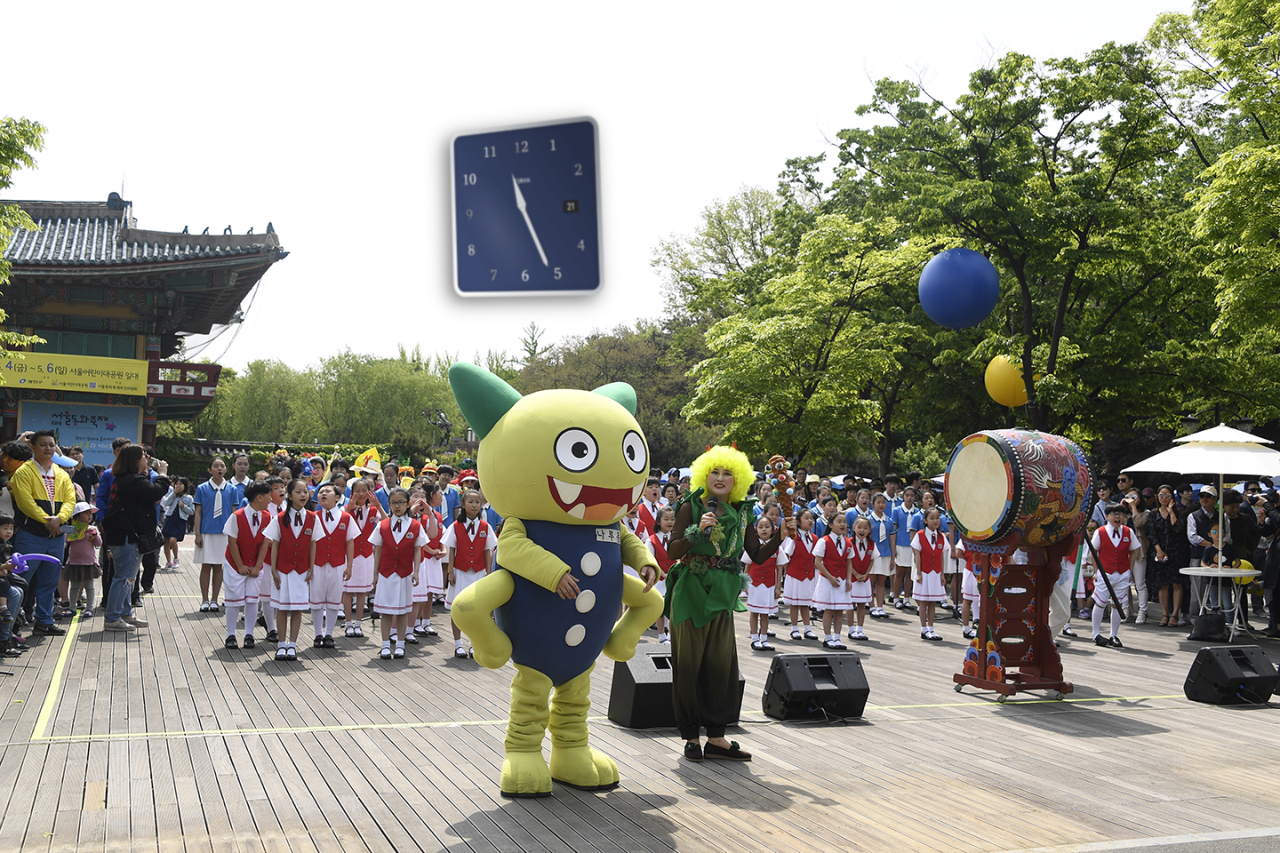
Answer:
11:26
